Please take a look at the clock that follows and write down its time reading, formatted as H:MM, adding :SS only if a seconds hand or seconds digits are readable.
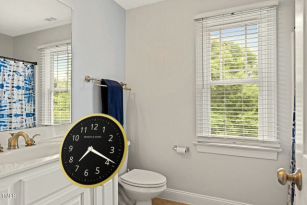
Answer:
7:19
